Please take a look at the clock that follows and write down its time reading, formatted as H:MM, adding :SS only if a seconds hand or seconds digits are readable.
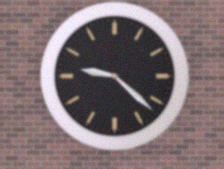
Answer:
9:22
